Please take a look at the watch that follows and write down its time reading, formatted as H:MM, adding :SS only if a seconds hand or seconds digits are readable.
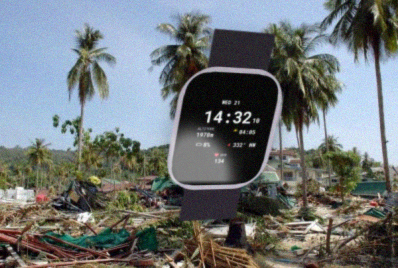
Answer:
14:32
